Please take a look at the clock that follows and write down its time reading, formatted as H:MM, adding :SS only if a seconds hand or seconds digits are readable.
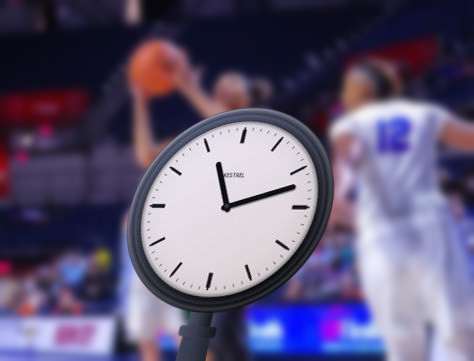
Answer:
11:12
